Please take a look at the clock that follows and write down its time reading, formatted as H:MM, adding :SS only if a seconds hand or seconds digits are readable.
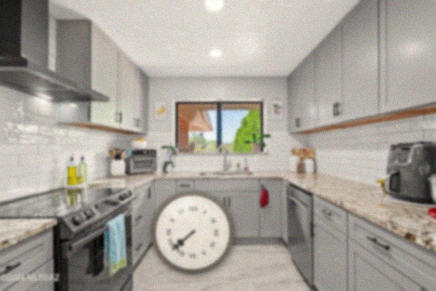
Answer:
7:38
